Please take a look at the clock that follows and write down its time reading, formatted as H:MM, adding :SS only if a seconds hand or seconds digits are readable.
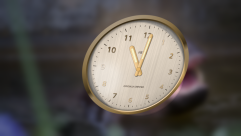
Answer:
11:01
